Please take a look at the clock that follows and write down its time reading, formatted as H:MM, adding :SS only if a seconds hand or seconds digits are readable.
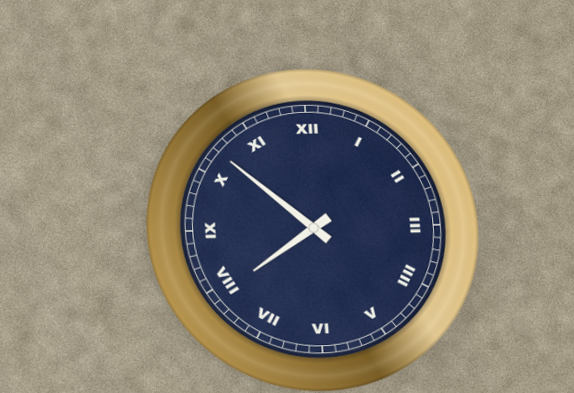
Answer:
7:52
